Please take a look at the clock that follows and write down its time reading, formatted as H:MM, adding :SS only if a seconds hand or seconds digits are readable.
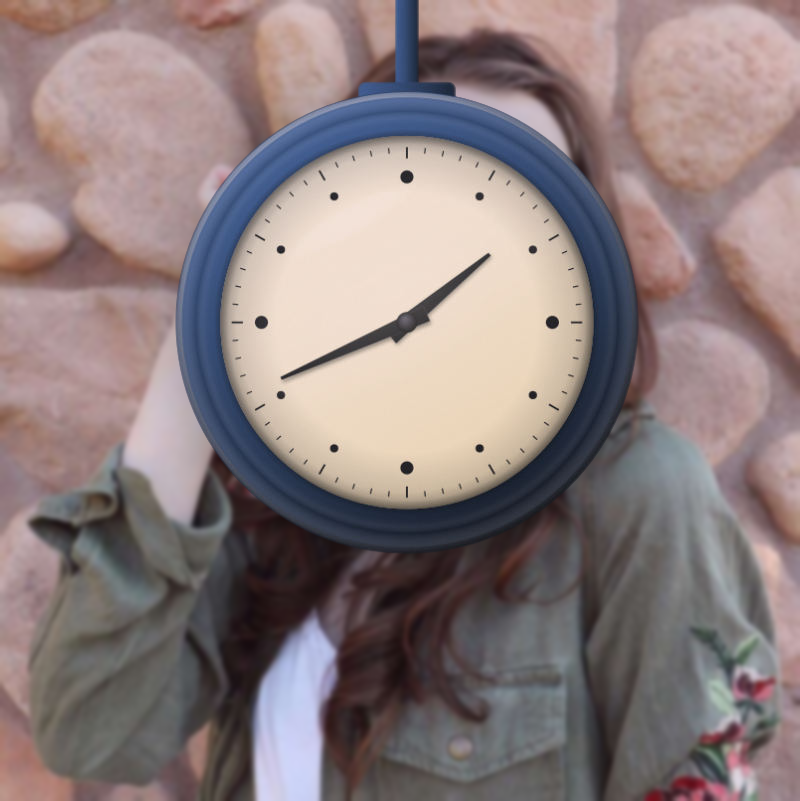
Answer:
1:41
